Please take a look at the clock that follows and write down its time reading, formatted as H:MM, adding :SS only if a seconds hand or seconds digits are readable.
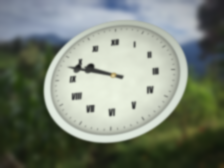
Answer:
9:48
